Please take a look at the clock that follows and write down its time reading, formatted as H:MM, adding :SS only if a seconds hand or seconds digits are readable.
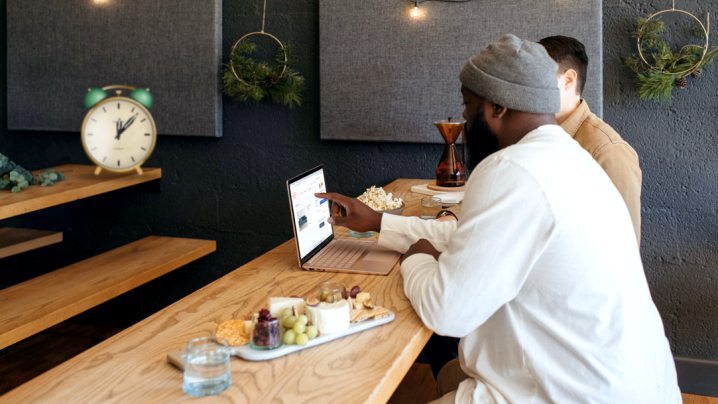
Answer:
12:07
